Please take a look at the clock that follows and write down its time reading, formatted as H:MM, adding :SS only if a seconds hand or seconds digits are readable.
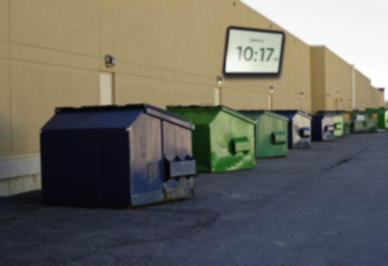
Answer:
10:17
